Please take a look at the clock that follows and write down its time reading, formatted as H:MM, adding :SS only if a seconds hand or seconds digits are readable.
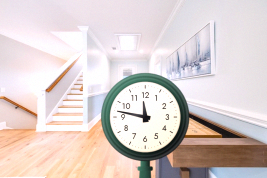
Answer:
11:47
